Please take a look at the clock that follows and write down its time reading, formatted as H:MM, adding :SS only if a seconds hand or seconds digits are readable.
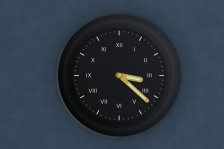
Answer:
3:22
